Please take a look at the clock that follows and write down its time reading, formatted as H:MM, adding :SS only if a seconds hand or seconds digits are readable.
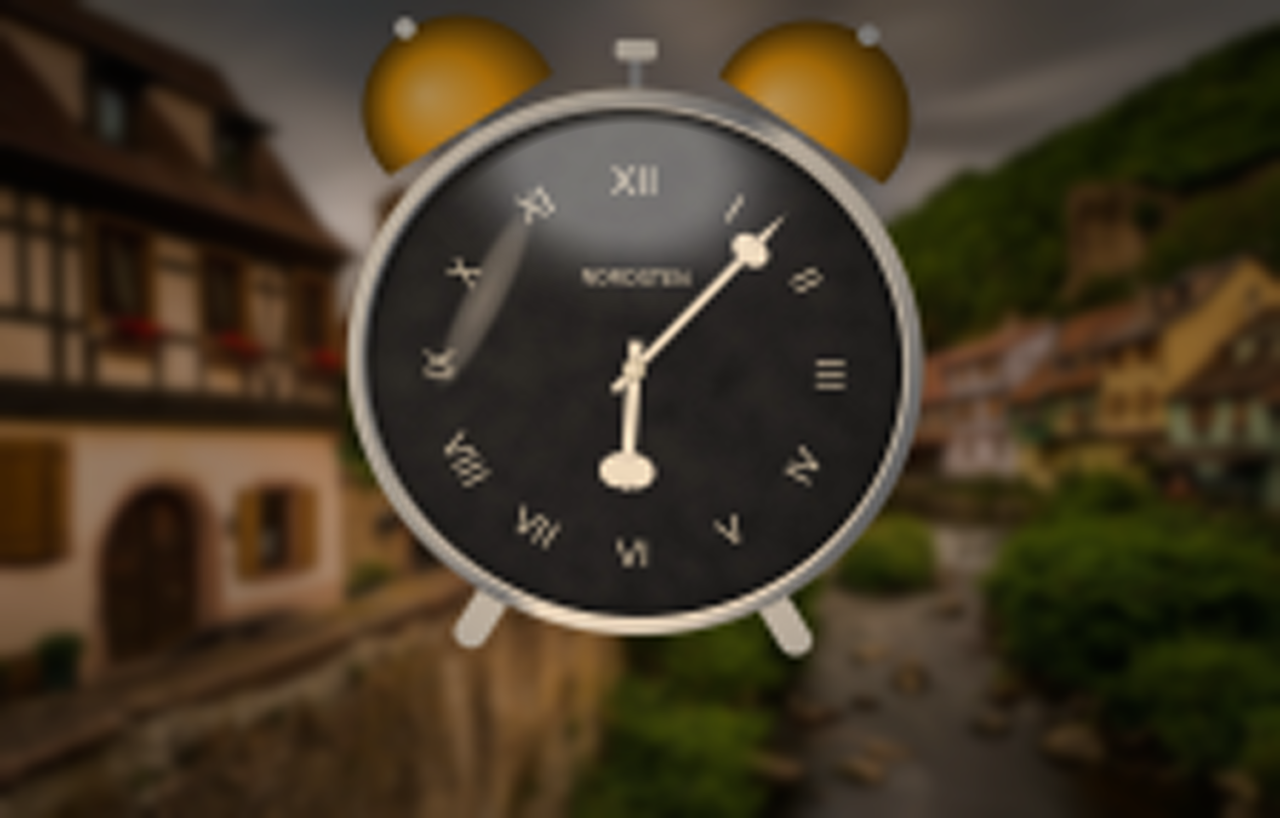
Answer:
6:07
